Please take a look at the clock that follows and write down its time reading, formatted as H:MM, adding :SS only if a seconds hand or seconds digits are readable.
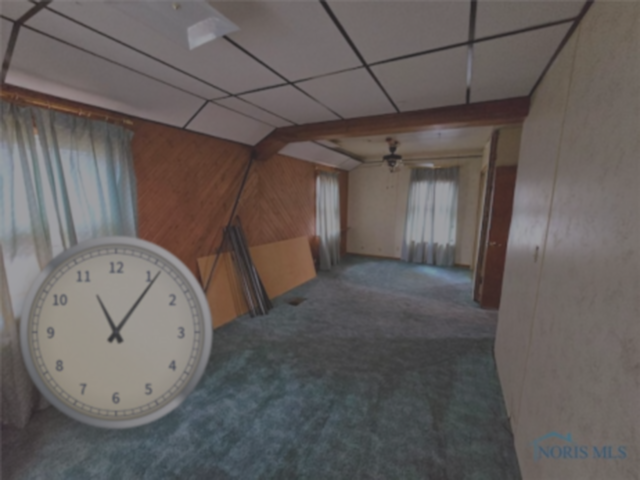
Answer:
11:06
